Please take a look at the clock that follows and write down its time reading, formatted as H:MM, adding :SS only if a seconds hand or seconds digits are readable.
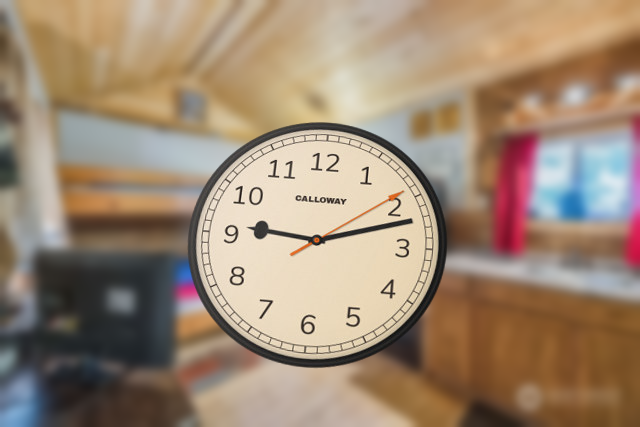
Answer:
9:12:09
